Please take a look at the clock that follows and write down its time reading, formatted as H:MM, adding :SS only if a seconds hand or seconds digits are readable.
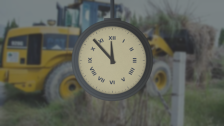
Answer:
11:53
